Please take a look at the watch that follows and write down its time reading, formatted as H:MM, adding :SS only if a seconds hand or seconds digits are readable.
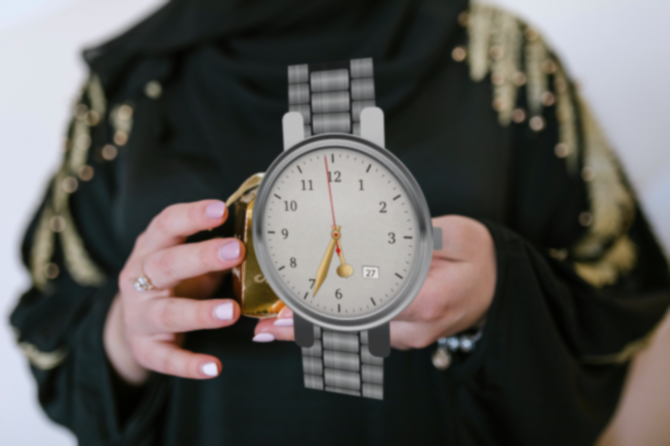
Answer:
5:33:59
